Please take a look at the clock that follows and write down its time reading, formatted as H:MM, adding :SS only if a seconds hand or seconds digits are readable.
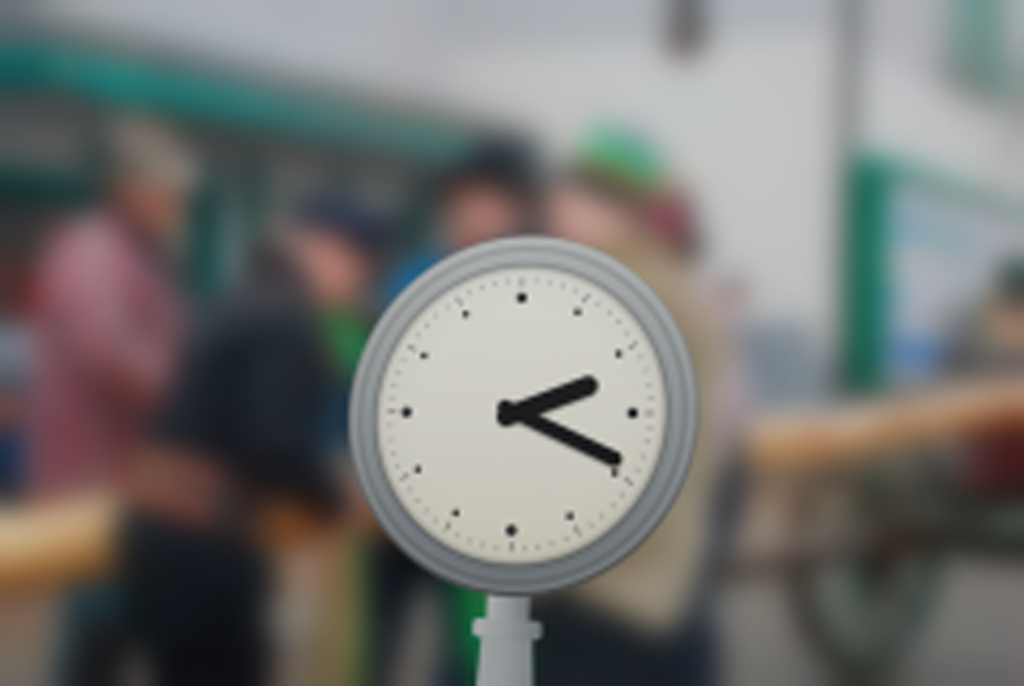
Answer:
2:19
